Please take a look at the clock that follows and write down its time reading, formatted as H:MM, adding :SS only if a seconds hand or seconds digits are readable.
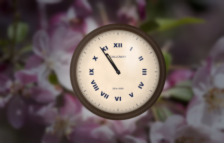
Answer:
10:54
